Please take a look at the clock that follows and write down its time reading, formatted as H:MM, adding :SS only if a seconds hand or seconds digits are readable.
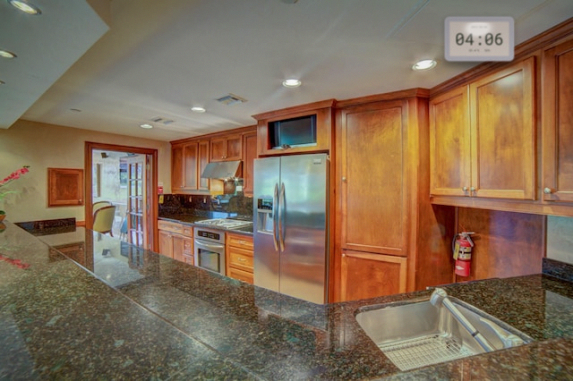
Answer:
4:06
